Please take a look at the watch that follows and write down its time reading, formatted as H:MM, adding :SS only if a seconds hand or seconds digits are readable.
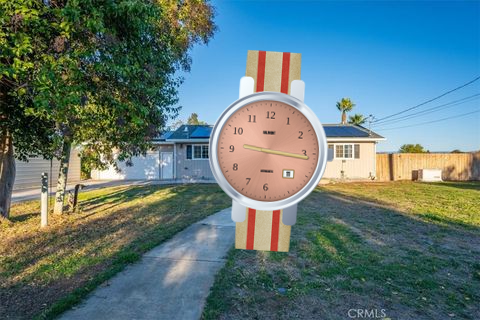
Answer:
9:16
